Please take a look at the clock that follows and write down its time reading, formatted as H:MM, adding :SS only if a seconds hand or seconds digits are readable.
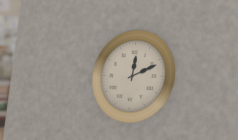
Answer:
12:11
